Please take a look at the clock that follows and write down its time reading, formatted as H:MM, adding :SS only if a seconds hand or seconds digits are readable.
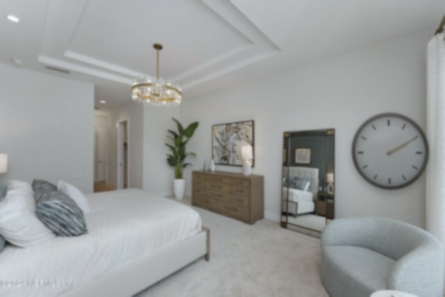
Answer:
2:10
